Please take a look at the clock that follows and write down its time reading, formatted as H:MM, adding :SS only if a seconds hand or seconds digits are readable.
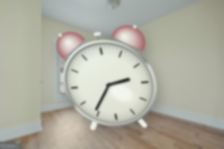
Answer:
2:36
